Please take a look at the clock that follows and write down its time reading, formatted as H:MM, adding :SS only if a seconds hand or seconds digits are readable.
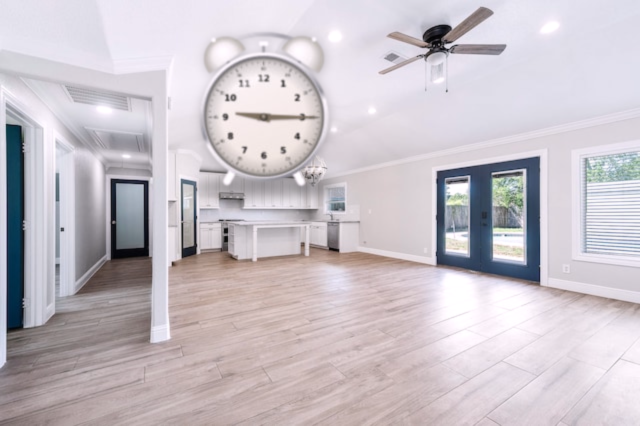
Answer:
9:15
